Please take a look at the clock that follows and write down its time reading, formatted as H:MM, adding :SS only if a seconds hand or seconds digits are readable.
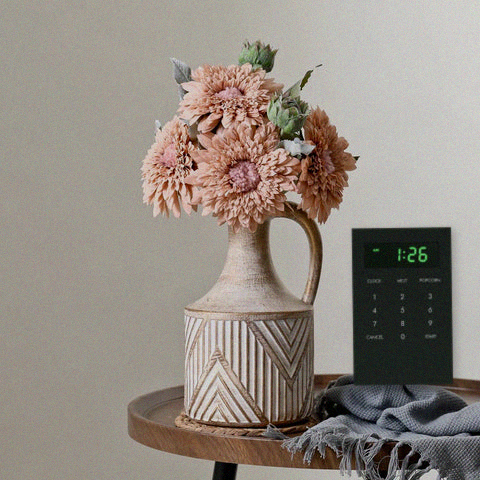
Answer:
1:26
